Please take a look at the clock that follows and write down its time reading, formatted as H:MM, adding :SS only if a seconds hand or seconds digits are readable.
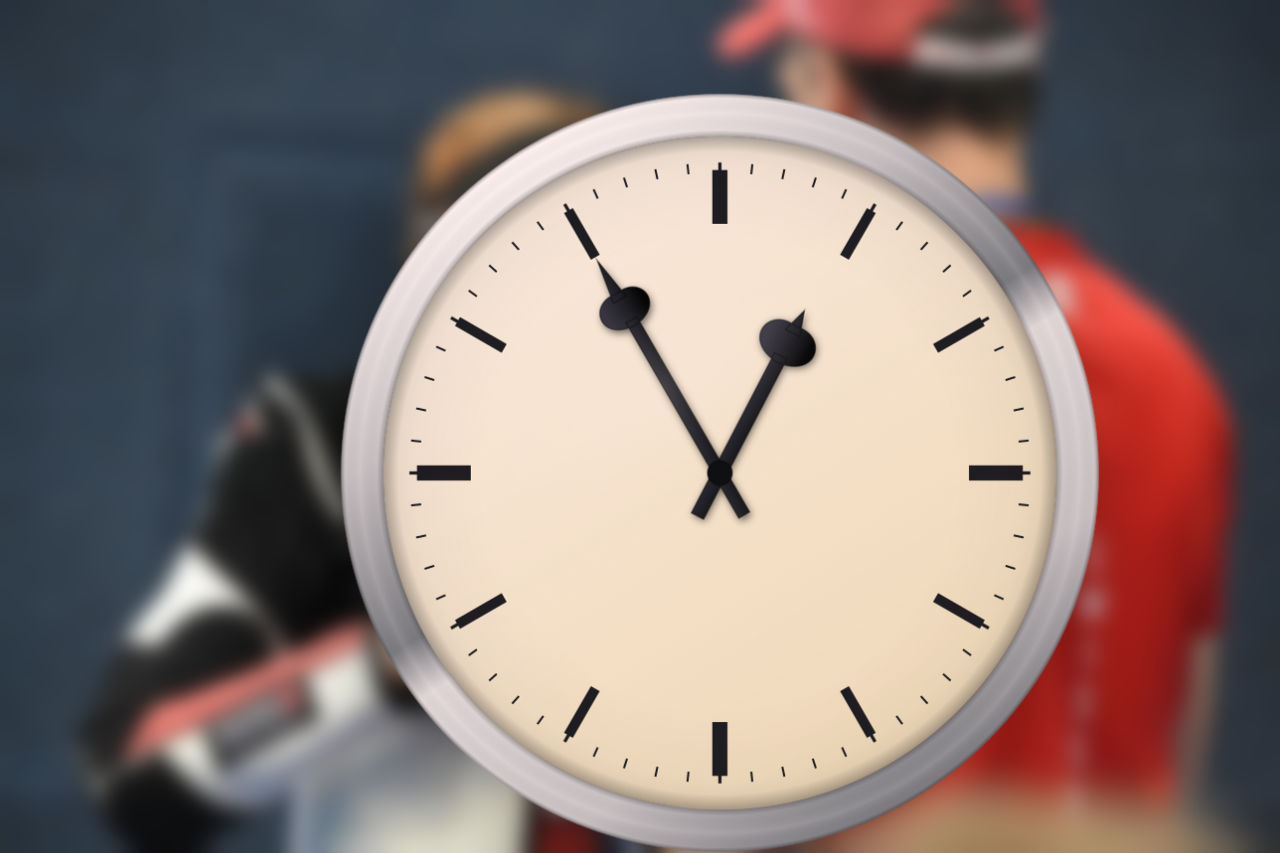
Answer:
12:55
